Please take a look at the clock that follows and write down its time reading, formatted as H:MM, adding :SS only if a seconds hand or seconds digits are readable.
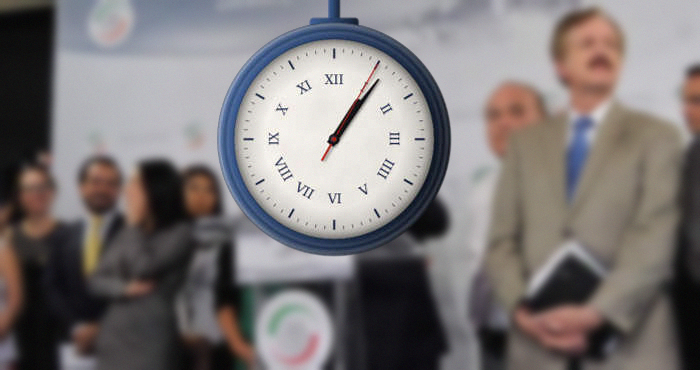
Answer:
1:06:05
